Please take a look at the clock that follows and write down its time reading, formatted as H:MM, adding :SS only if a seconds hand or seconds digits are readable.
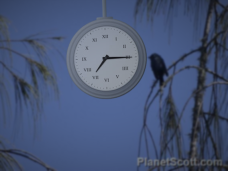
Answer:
7:15
